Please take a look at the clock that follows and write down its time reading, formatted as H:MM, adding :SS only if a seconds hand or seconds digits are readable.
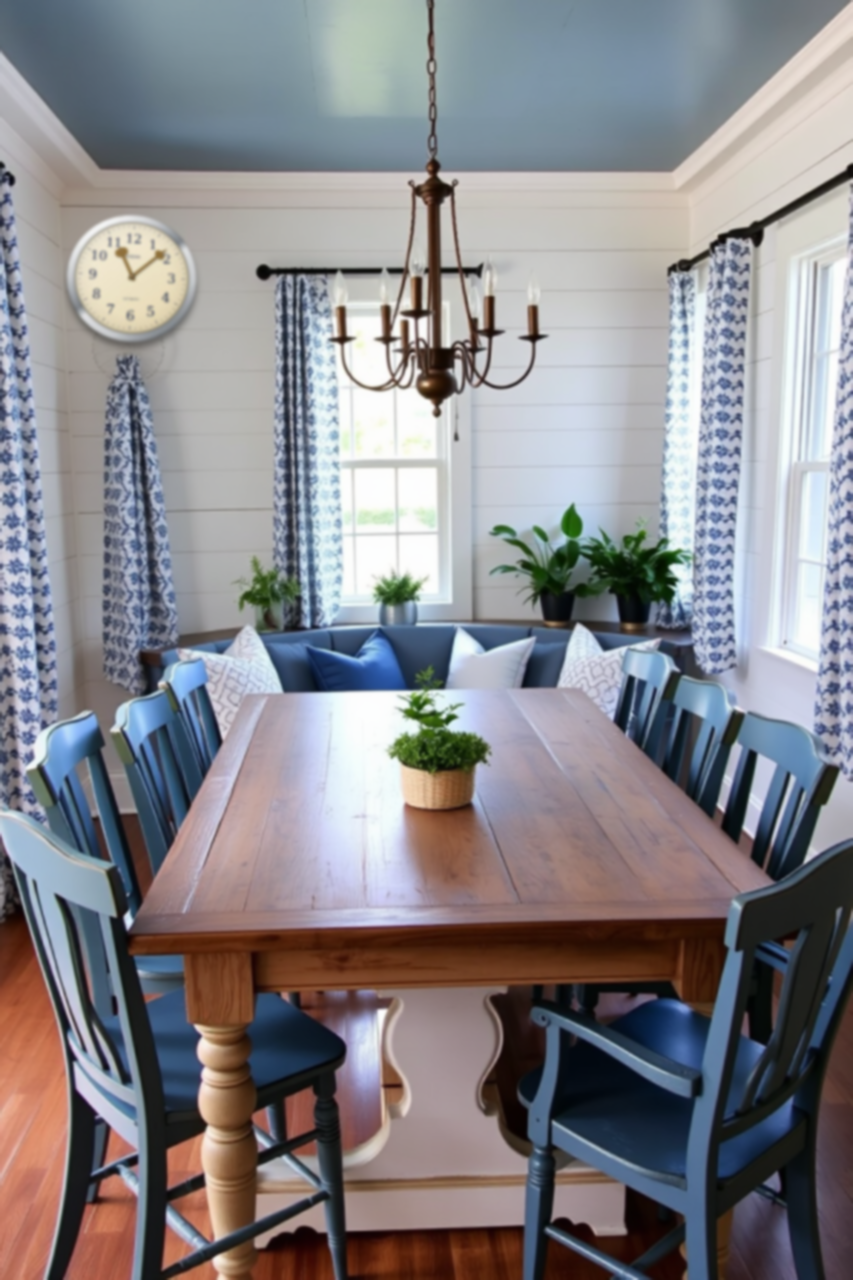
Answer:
11:08
